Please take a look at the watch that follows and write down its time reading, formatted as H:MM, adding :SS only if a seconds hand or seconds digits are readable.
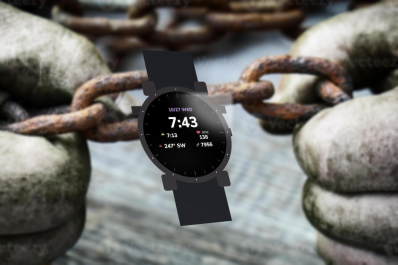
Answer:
7:43
